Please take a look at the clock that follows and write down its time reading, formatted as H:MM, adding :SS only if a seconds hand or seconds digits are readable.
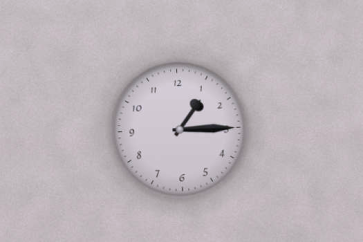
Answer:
1:15
